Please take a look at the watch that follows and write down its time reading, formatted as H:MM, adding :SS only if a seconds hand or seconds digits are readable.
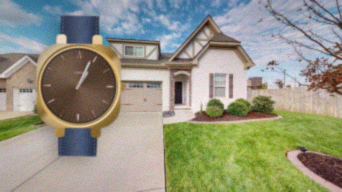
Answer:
1:04
